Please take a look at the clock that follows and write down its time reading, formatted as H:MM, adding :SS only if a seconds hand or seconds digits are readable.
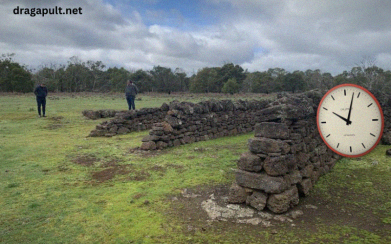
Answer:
10:03
